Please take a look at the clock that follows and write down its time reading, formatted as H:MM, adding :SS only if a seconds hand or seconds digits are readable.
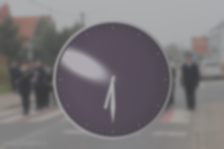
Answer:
6:30
